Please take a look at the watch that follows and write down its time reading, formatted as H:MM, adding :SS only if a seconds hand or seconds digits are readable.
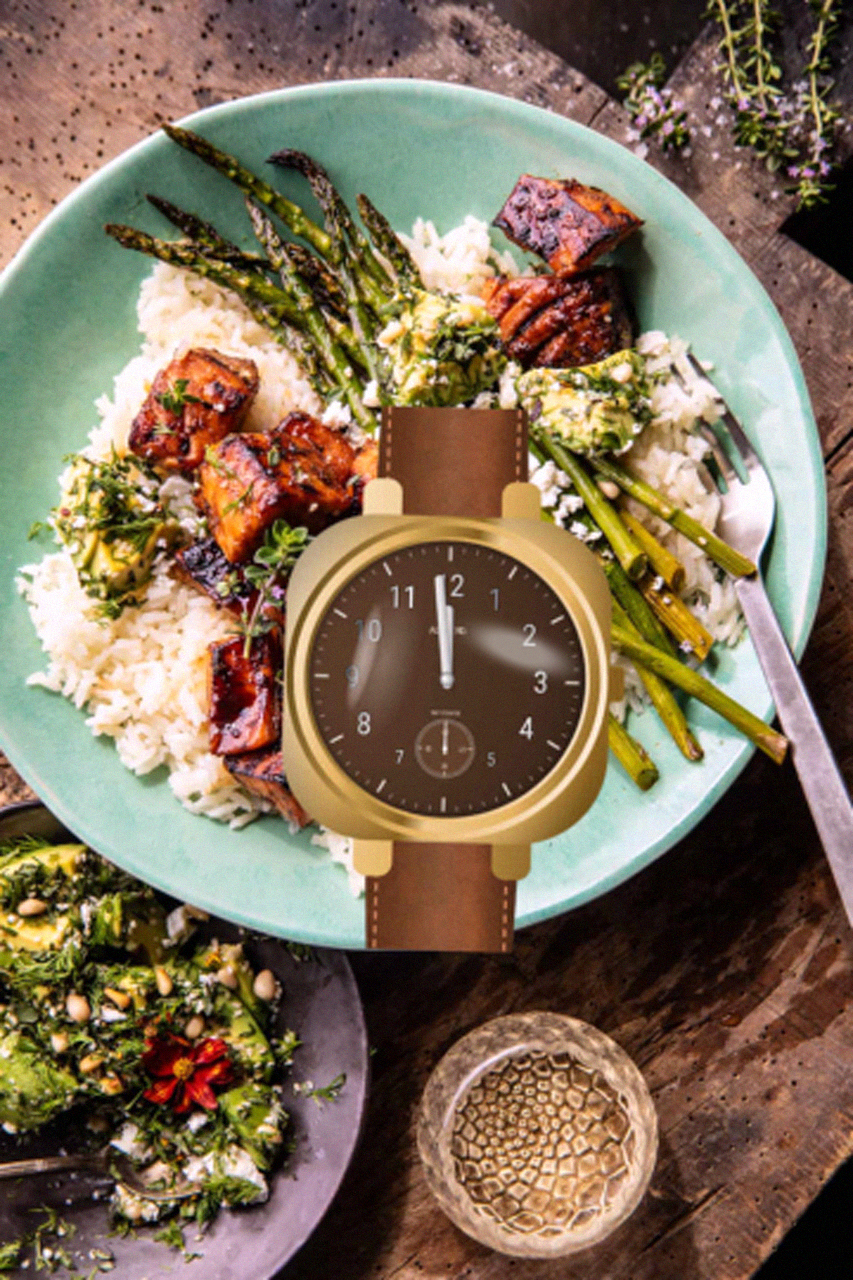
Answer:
11:59
